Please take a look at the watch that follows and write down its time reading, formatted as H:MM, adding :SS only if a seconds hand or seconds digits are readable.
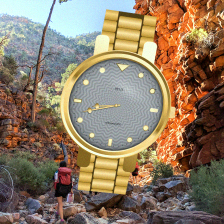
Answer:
8:42
